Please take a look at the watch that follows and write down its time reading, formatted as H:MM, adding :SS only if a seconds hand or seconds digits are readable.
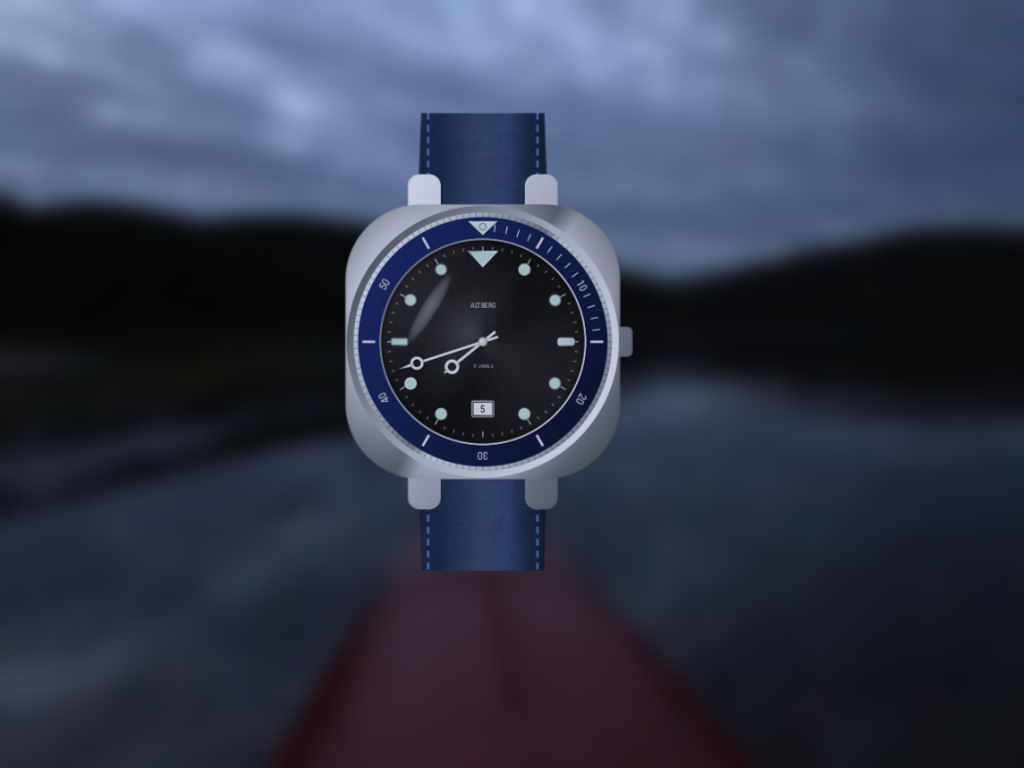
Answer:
7:42
